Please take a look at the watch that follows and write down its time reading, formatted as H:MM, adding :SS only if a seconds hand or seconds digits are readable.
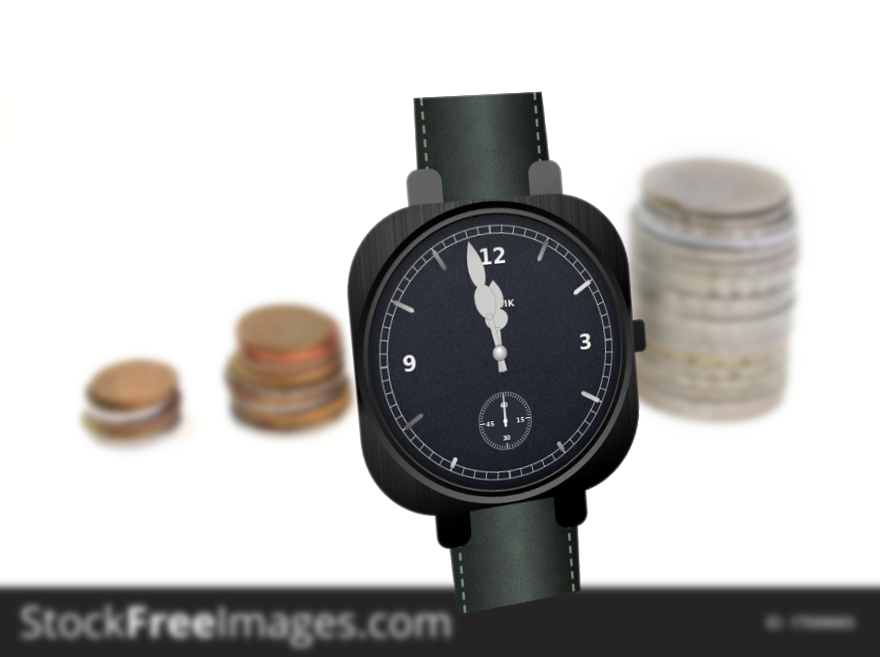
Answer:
11:58
